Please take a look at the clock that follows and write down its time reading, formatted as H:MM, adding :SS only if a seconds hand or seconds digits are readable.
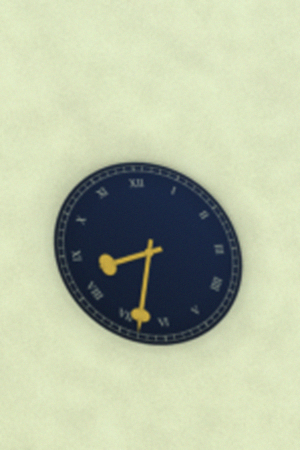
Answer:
8:33
